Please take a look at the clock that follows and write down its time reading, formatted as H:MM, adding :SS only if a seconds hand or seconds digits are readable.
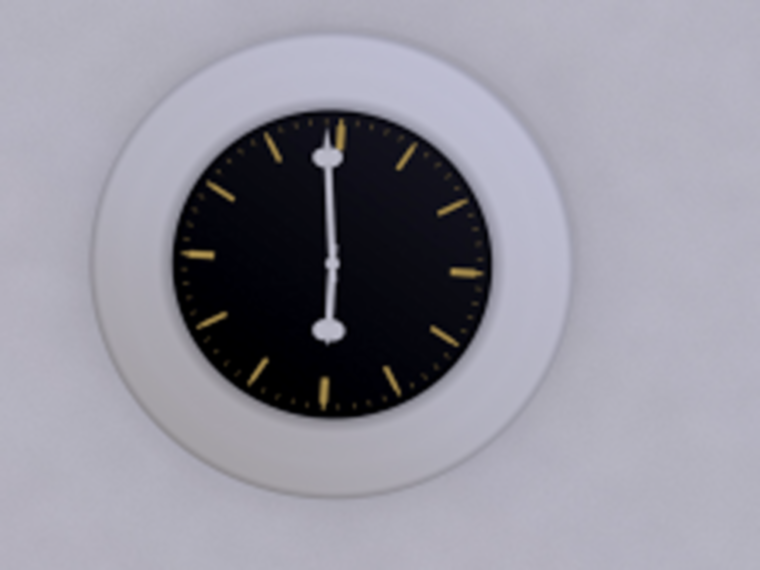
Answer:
5:59
